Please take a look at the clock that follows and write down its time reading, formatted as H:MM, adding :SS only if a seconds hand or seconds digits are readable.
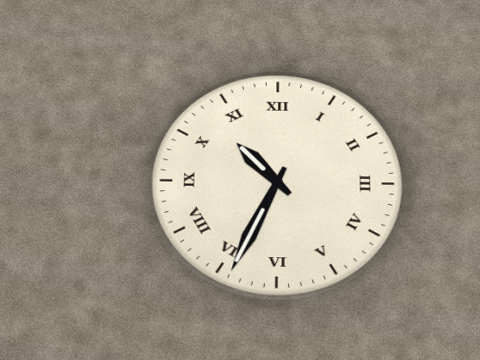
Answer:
10:34
